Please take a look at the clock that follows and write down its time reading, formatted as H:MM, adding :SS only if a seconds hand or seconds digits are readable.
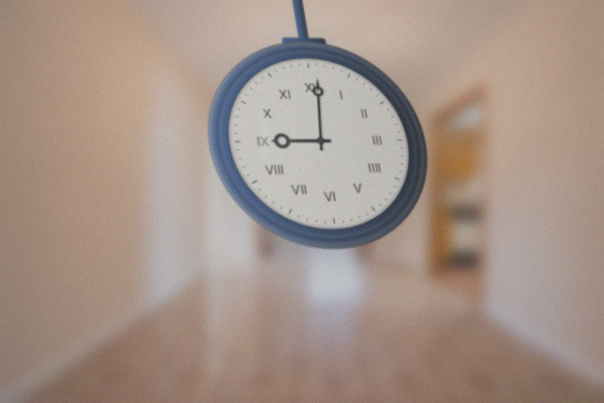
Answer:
9:01
